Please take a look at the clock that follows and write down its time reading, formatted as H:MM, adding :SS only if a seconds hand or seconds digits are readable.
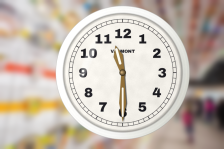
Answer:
11:30
